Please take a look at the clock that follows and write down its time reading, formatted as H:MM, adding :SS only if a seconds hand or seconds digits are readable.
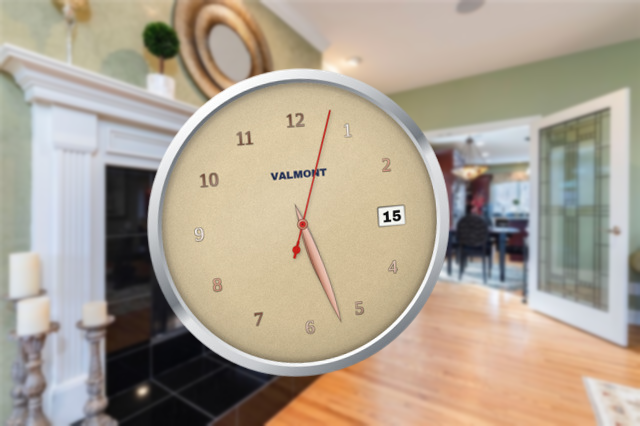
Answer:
5:27:03
